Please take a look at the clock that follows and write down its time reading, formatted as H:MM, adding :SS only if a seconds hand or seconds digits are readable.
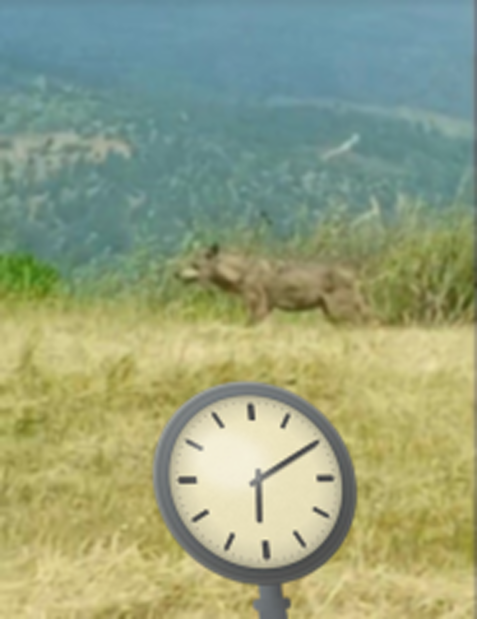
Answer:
6:10
